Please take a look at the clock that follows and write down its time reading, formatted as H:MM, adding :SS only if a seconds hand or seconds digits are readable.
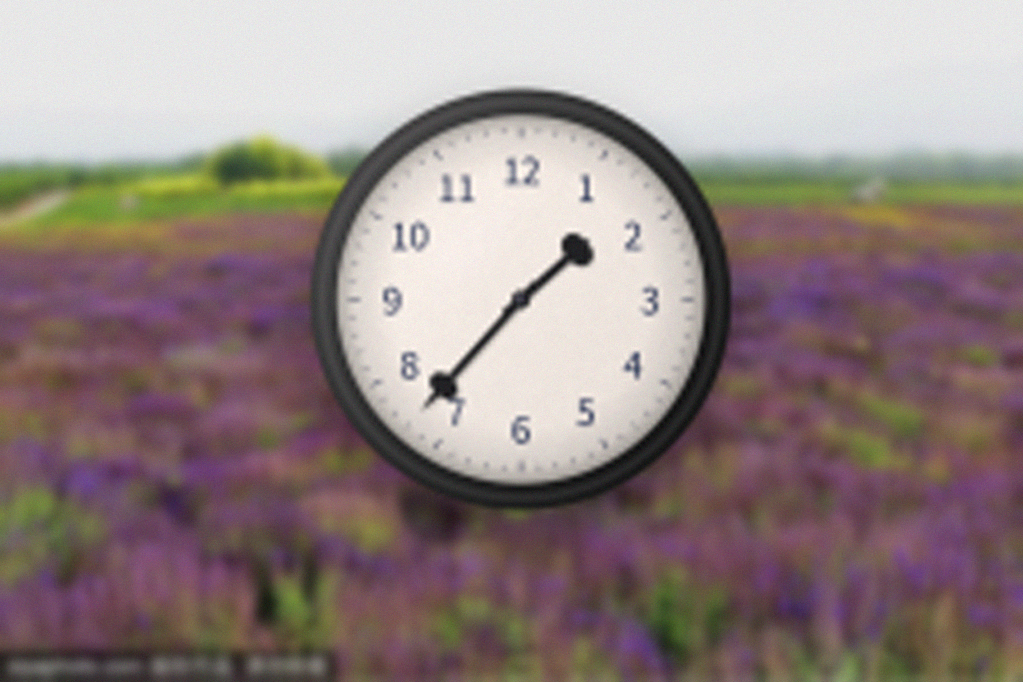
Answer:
1:37
